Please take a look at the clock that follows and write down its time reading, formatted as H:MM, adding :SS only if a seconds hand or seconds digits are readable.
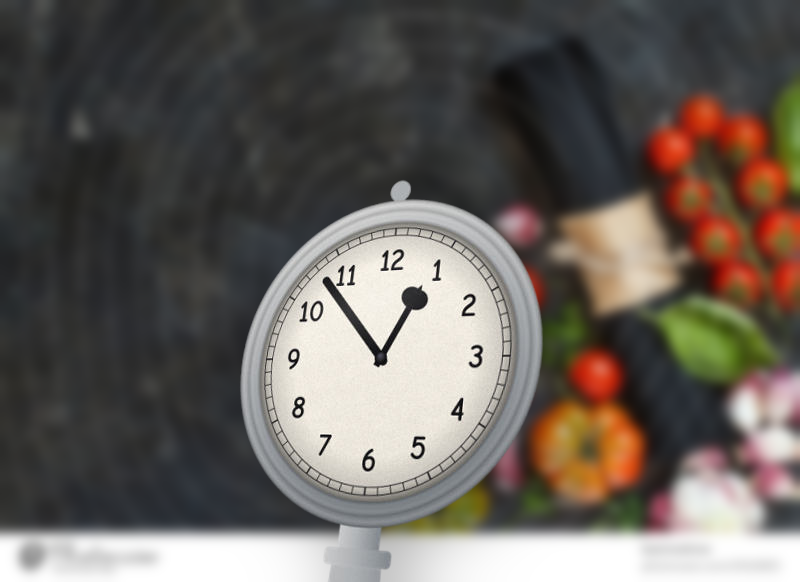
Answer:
12:53
